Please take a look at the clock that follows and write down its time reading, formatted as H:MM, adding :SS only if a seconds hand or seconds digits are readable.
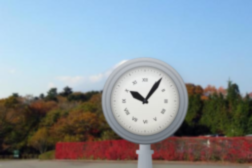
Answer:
10:06
